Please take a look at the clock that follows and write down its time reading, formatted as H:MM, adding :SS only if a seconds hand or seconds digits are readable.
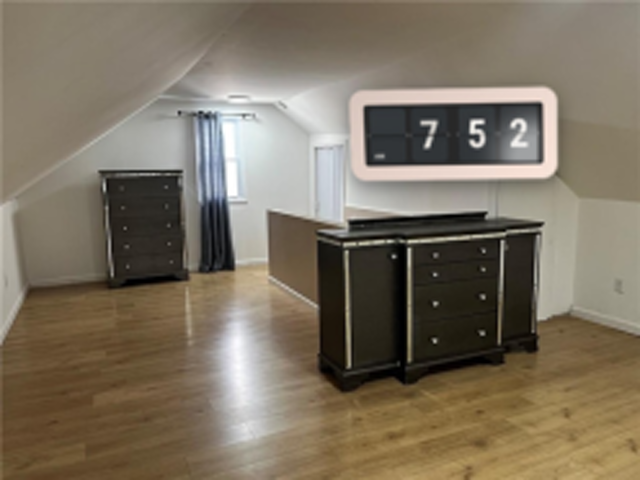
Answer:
7:52
